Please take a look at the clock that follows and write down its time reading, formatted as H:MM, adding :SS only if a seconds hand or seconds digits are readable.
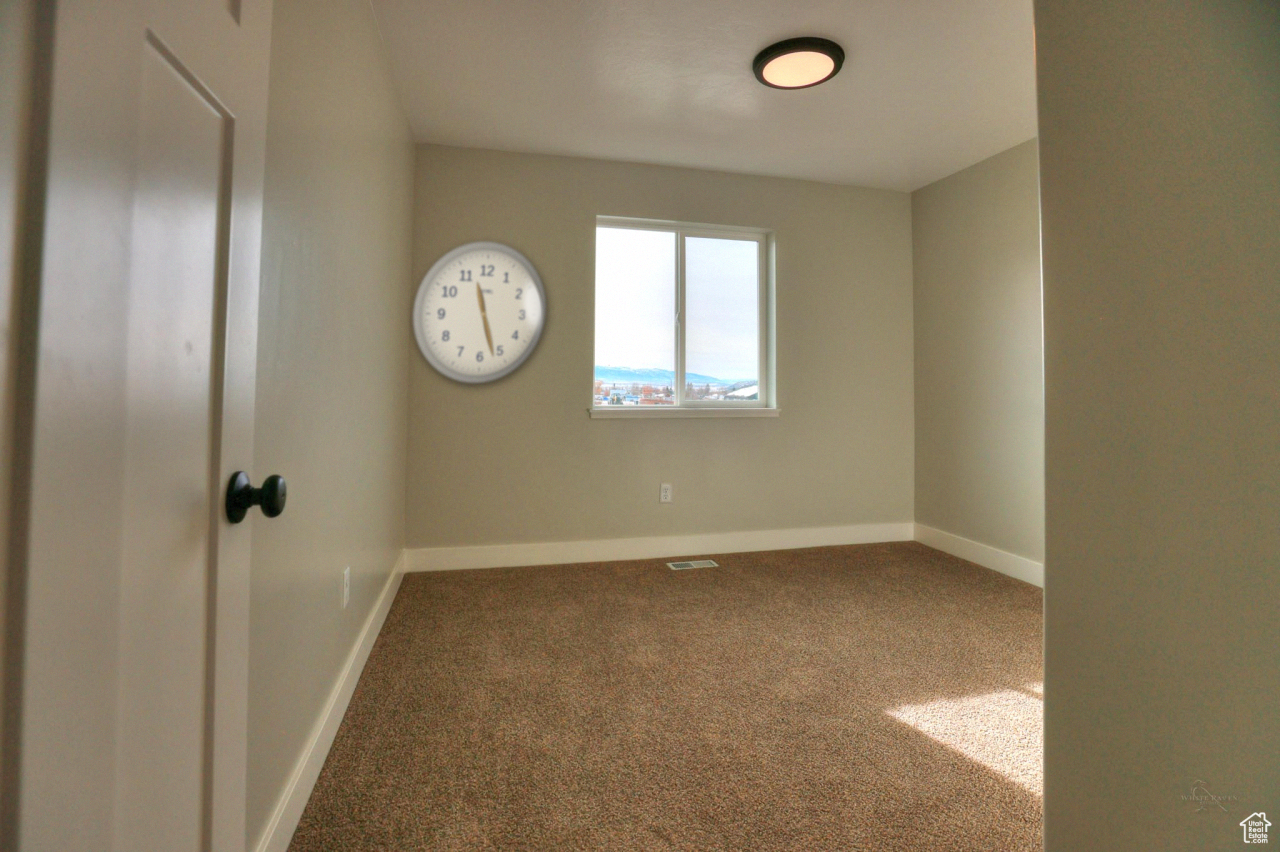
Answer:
11:27
